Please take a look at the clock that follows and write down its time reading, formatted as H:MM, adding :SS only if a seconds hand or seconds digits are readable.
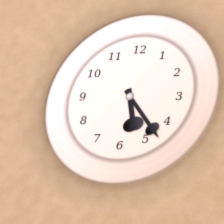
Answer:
5:23
